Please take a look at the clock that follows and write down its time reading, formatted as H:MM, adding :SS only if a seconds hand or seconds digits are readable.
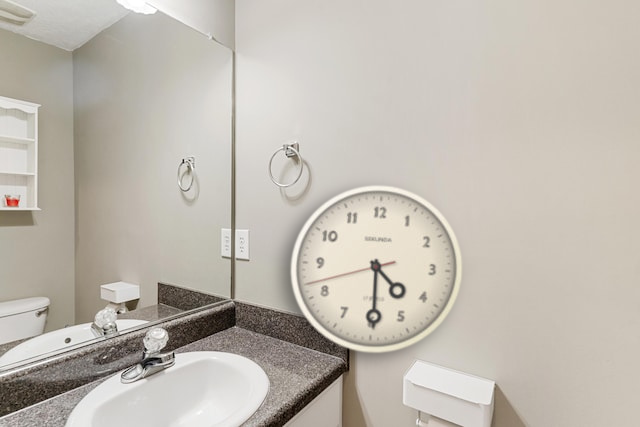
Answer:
4:29:42
